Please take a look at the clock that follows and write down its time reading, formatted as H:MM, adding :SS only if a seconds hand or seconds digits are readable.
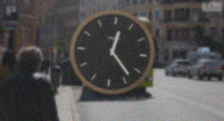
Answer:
12:23
